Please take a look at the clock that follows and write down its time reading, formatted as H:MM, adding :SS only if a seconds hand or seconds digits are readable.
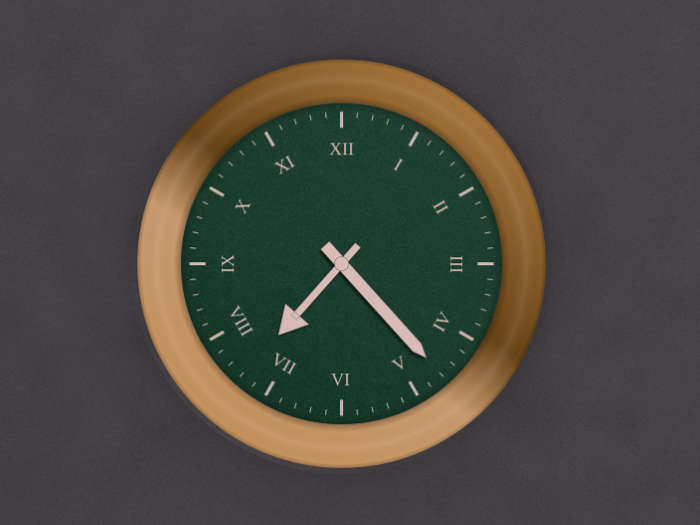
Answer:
7:23
